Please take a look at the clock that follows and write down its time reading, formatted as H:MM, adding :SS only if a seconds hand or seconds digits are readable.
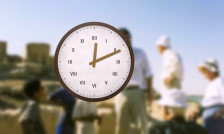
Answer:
12:11
